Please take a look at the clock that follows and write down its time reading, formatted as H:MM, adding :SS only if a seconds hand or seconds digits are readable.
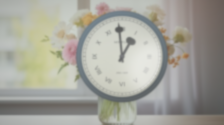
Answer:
12:59
